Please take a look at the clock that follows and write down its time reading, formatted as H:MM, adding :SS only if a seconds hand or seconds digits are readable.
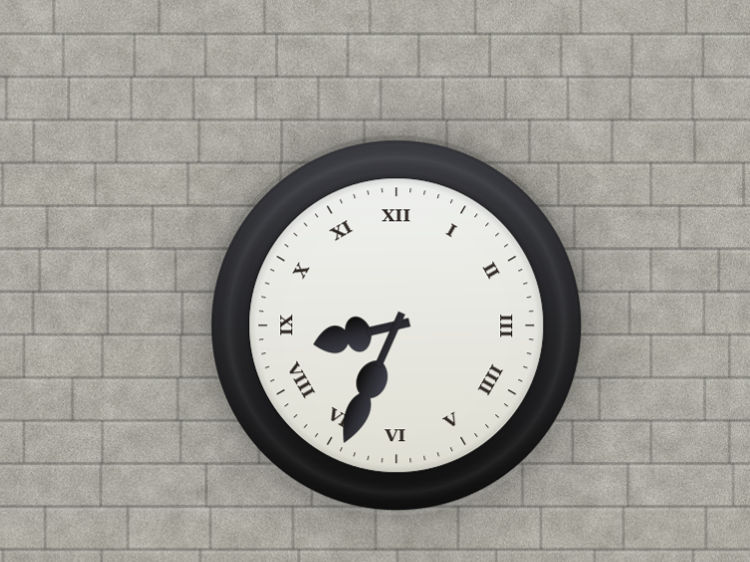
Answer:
8:34
